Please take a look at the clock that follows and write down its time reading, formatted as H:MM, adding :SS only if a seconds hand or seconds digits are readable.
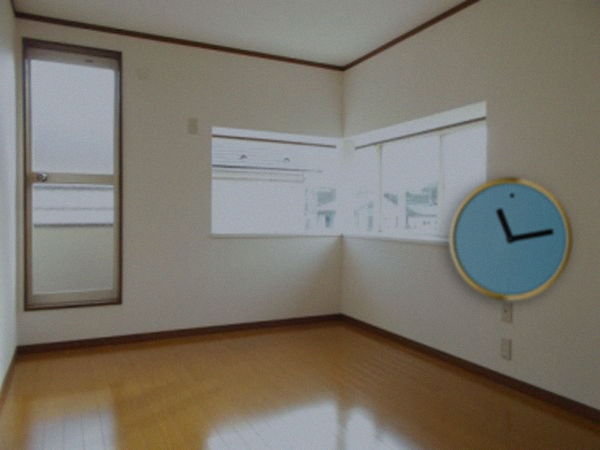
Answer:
11:13
